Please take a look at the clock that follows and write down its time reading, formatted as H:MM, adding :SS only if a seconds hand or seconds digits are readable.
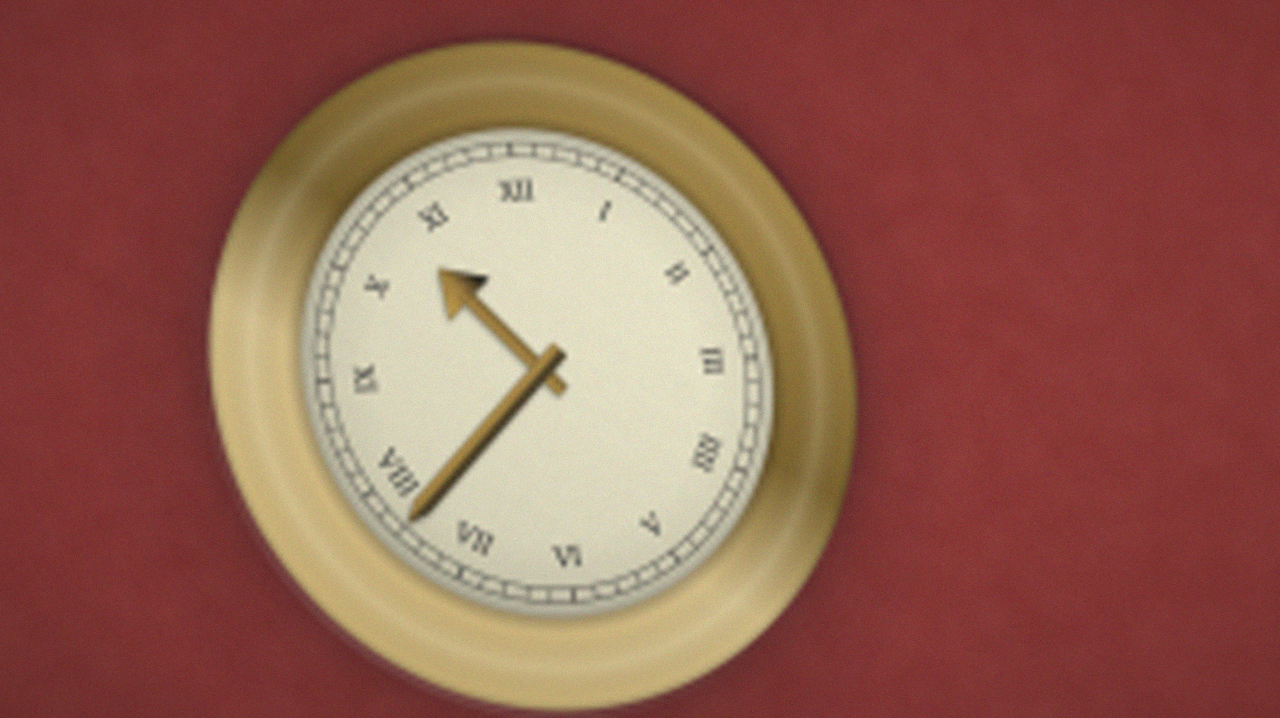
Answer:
10:38
